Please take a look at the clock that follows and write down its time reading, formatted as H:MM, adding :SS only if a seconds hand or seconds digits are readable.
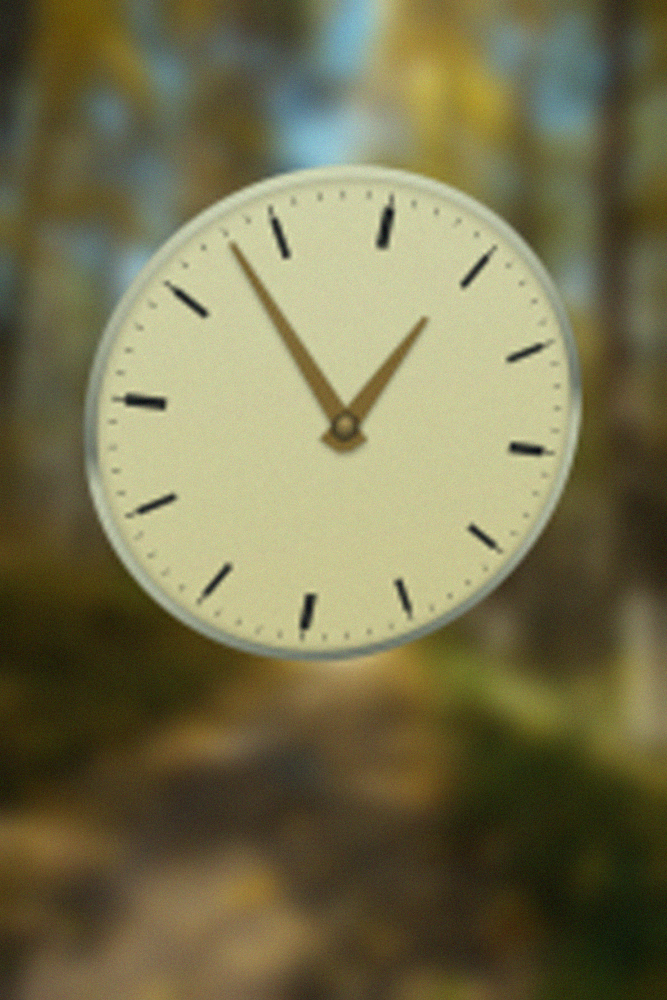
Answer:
12:53
